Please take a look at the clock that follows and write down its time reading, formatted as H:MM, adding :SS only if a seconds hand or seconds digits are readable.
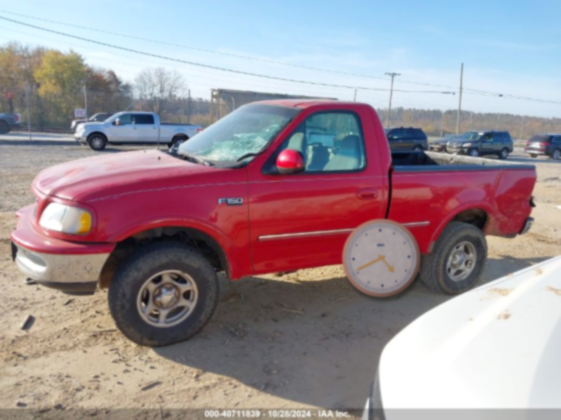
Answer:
4:41
